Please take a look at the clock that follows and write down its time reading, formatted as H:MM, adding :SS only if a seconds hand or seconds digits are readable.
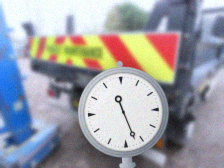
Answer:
11:27
